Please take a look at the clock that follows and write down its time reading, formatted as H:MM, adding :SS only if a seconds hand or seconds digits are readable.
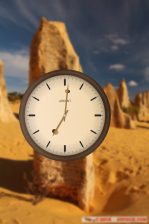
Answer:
7:01
